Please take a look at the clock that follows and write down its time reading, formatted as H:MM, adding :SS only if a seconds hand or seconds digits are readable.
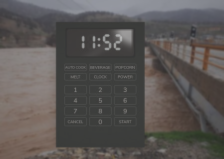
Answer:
11:52
